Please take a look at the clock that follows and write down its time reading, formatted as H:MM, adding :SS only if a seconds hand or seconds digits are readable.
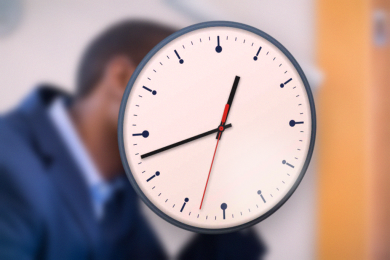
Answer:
12:42:33
